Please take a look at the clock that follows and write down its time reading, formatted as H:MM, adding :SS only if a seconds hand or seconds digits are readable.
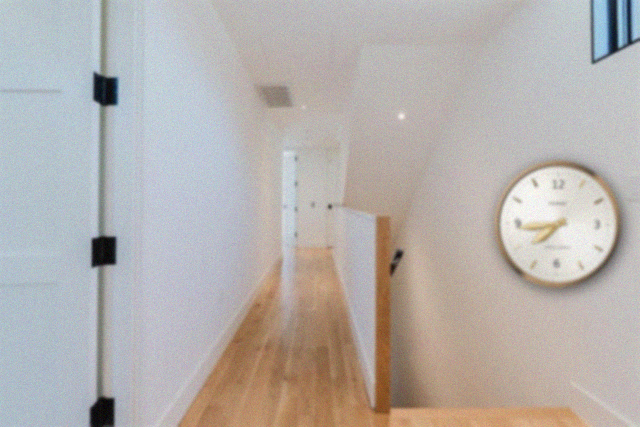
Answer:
7:44
